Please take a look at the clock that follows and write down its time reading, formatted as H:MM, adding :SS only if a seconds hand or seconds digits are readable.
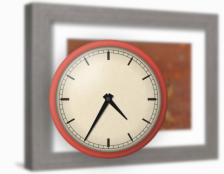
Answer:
4:35
